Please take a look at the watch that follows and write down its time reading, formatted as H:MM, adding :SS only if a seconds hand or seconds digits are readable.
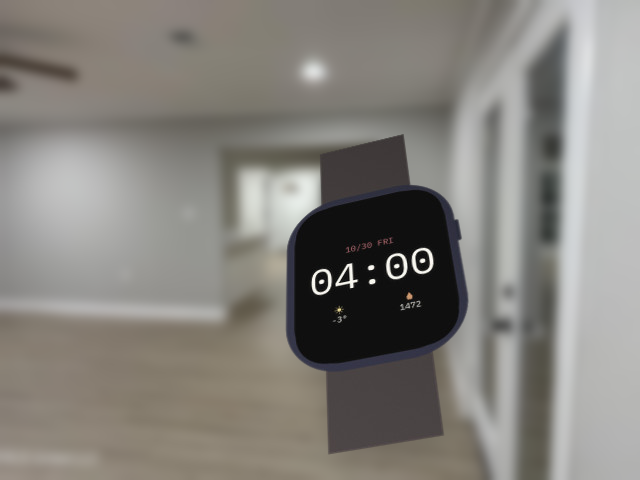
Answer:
4:00
